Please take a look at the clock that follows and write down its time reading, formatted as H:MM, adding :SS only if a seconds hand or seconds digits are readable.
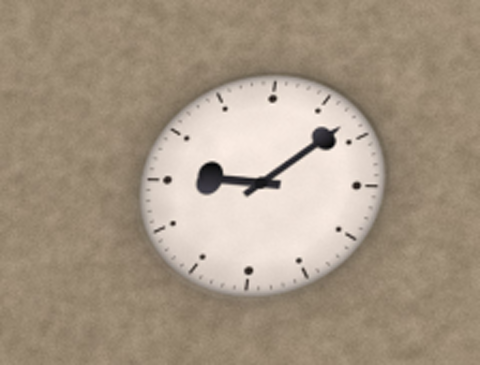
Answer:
9:08
